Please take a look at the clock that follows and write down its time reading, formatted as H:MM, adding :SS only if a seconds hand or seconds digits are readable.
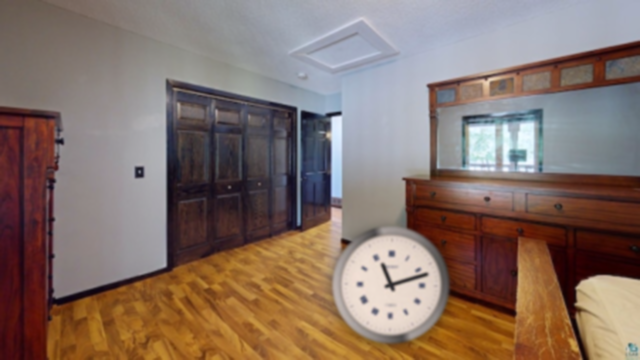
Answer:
11:12
